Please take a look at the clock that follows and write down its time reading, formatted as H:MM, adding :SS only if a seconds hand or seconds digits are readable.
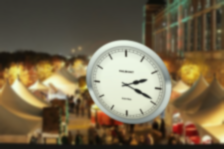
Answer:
2:19
